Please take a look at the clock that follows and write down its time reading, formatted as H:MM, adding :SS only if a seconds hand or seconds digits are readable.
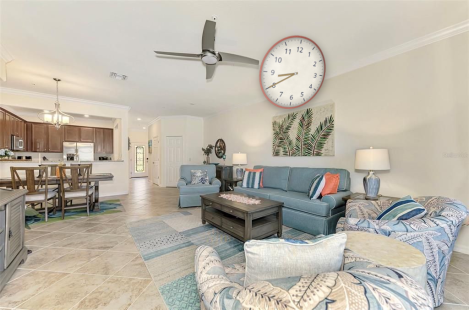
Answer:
8:40
